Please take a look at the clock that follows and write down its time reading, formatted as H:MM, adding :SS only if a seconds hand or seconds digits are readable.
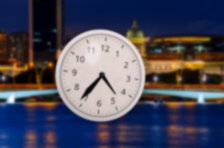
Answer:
4:36
